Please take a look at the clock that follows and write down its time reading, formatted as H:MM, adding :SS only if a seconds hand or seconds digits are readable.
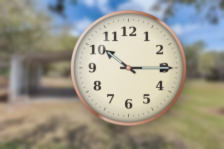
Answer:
10:15
